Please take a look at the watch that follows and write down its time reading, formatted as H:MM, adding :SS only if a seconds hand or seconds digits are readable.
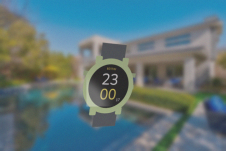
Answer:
23:00
